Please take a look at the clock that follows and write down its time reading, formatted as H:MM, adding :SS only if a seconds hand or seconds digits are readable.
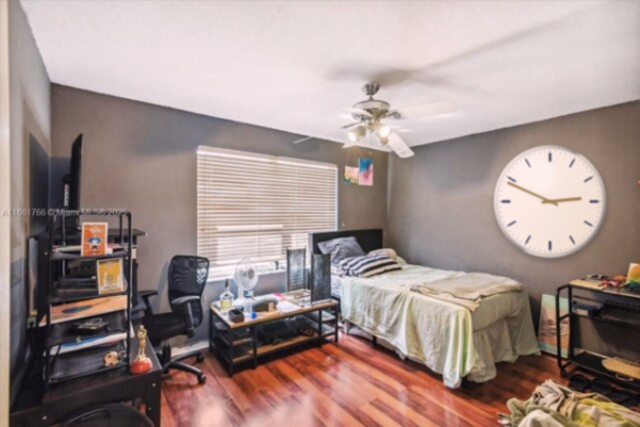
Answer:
2:49
